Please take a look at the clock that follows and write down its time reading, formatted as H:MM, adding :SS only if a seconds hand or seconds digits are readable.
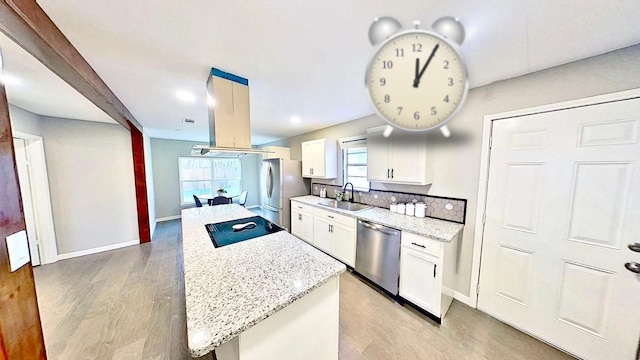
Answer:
12:05
